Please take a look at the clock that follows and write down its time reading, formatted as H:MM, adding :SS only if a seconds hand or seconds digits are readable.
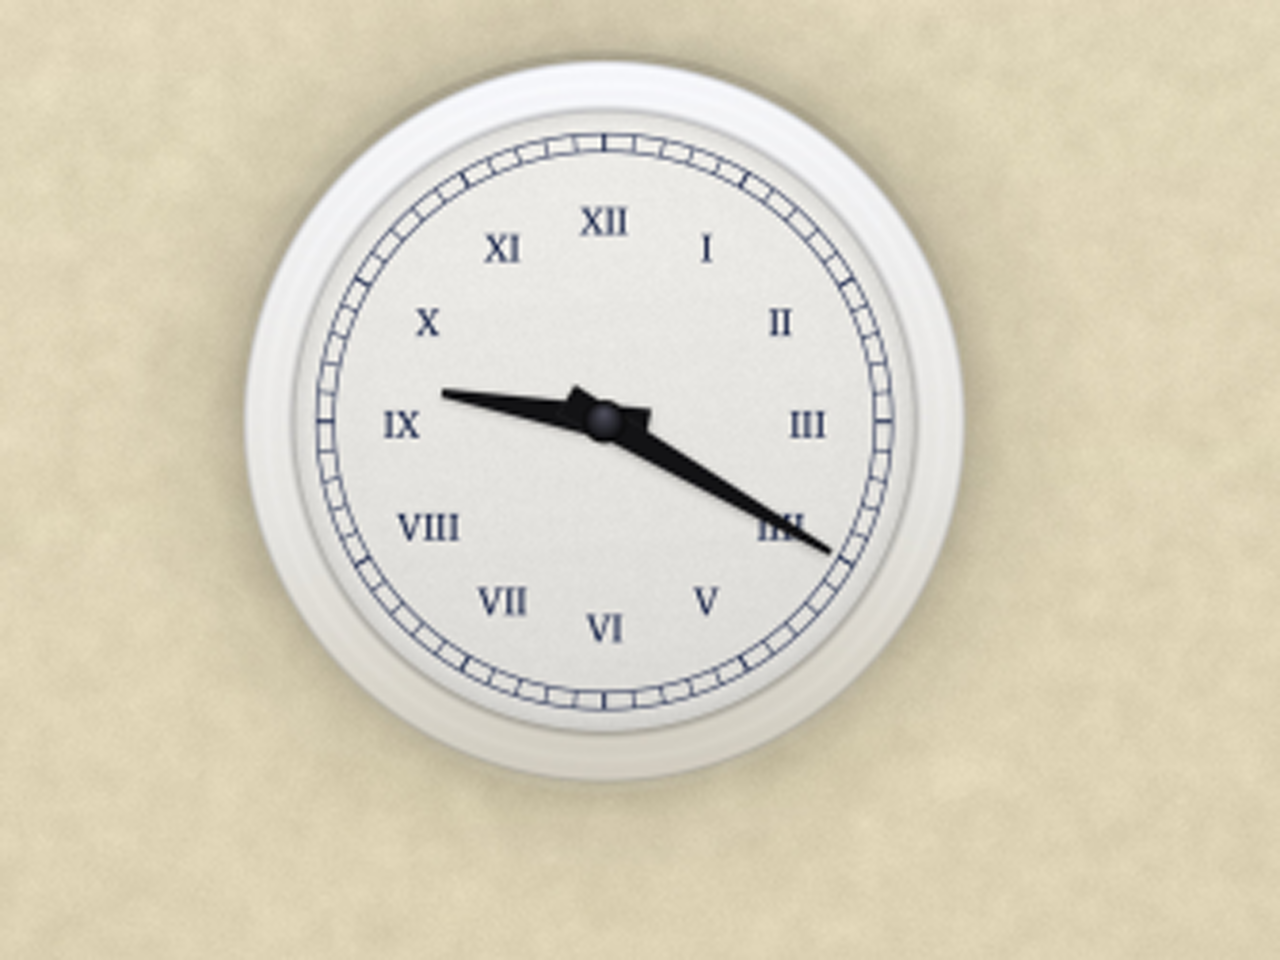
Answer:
9:20
